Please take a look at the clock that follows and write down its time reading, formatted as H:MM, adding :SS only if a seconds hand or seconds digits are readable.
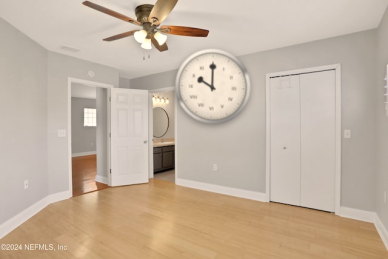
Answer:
10:00
